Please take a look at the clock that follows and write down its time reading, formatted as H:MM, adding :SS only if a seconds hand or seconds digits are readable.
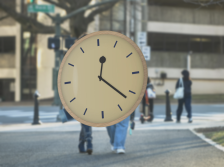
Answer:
12:22
